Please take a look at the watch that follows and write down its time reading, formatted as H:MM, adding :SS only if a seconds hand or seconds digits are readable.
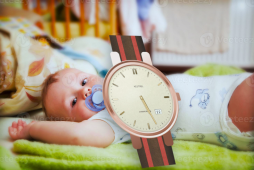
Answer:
5:27
